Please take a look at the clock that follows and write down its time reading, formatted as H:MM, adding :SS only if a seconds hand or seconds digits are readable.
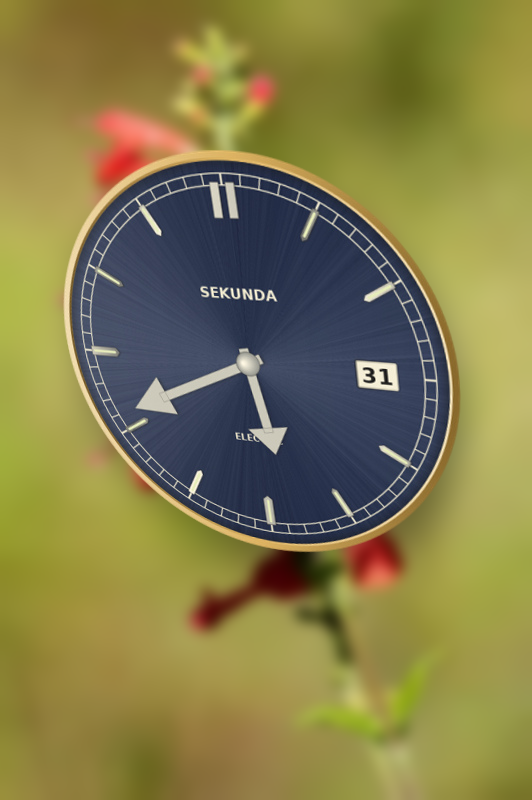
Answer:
5:41
